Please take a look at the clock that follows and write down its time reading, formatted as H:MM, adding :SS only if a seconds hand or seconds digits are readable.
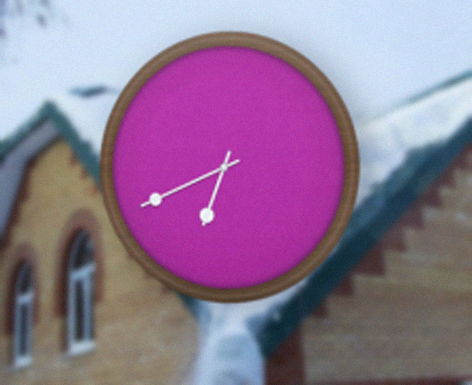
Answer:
6:41
